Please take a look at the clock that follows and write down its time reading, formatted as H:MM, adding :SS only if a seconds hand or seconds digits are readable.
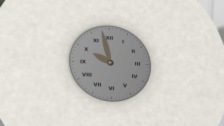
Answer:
9:58
